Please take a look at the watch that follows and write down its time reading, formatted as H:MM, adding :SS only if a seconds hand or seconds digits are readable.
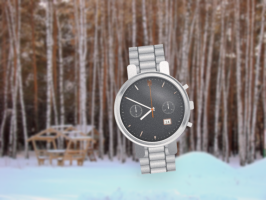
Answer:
7:50
